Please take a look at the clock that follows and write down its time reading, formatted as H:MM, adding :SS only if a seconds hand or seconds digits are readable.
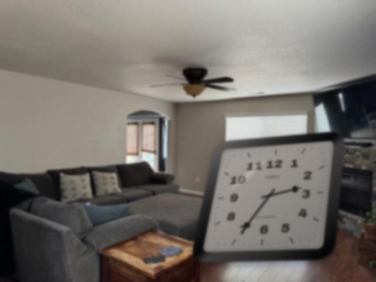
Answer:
2:35
